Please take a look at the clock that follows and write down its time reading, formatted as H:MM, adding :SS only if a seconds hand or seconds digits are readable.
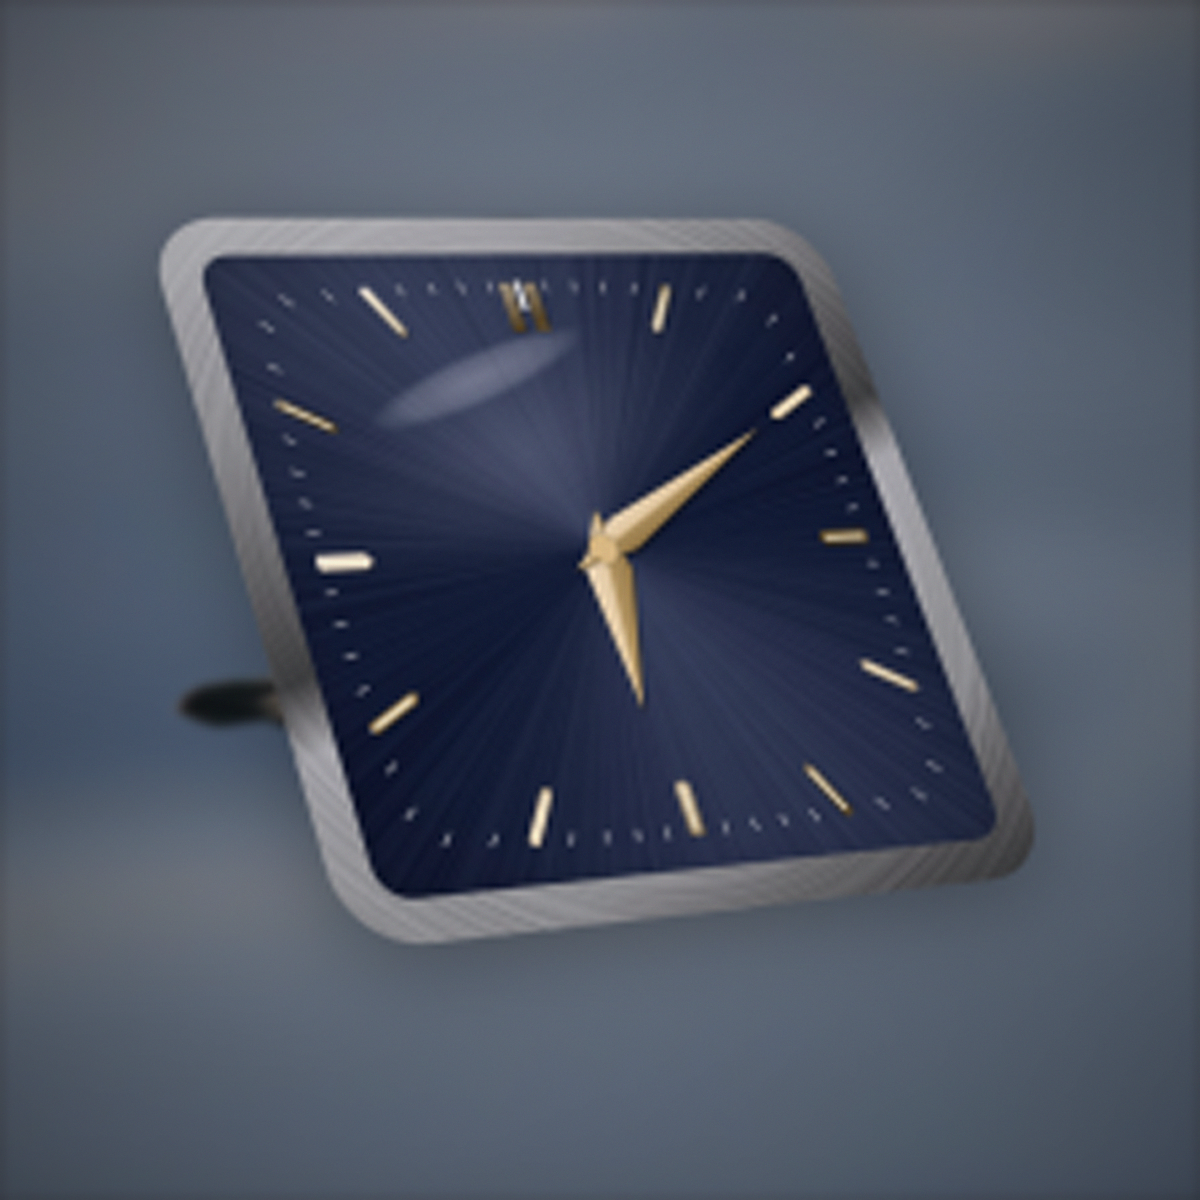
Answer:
6:10
